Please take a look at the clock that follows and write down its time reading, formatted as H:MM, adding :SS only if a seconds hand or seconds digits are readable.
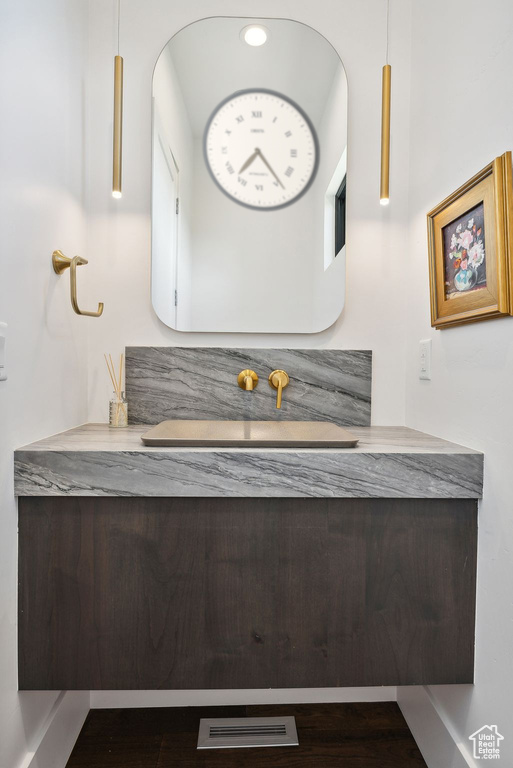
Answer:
7:24
